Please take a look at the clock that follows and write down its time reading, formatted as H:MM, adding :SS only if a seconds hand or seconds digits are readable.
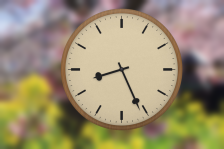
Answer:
8:26
